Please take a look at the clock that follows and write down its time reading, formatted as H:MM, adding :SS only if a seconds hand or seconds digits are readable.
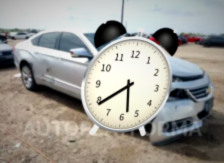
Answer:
5:39
